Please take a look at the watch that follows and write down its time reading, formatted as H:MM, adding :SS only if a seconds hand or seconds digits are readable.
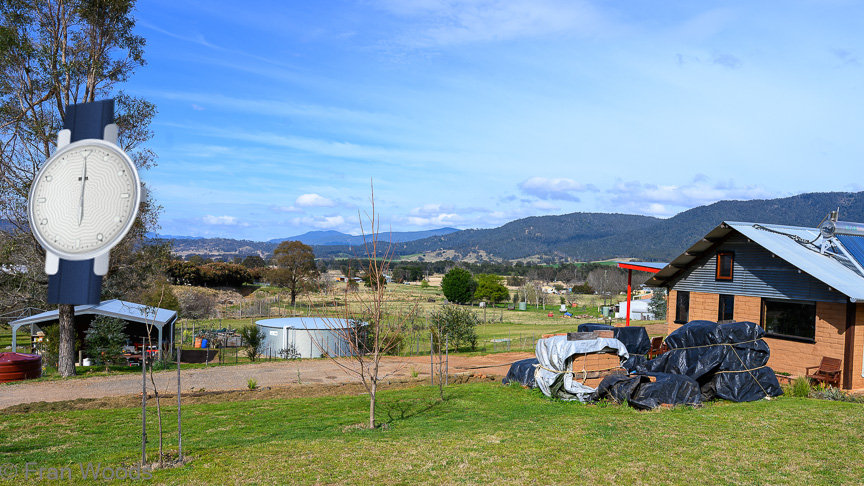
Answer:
6:00
